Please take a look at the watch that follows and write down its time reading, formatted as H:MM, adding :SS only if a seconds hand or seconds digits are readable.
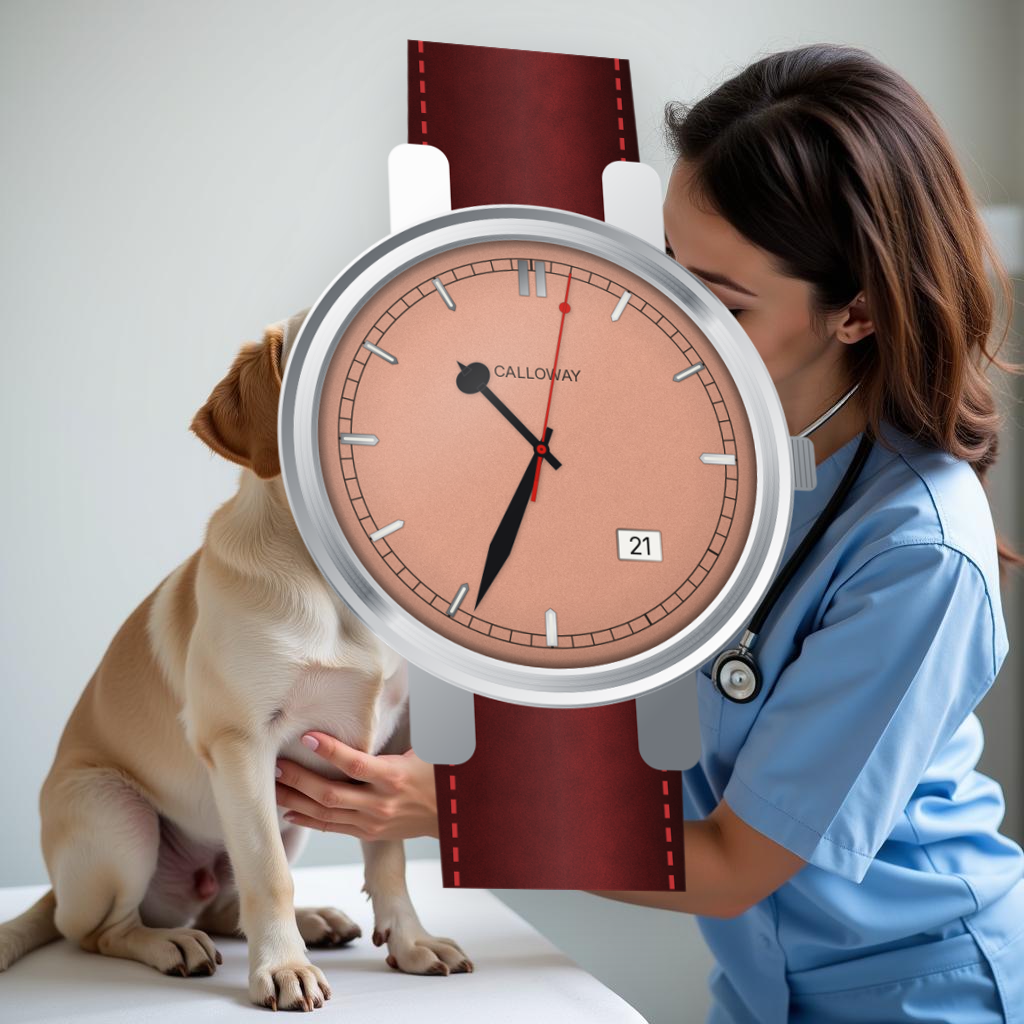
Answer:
10:34:02
